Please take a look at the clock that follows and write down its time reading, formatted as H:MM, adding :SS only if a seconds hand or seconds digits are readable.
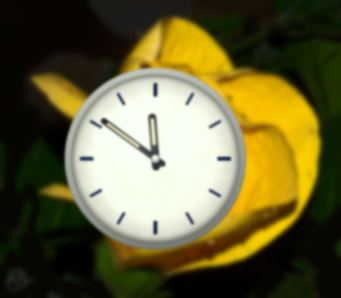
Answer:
11:51
